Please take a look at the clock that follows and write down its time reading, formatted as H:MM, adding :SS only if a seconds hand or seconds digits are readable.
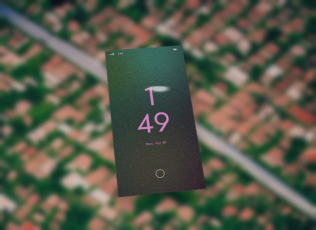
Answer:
1:49
